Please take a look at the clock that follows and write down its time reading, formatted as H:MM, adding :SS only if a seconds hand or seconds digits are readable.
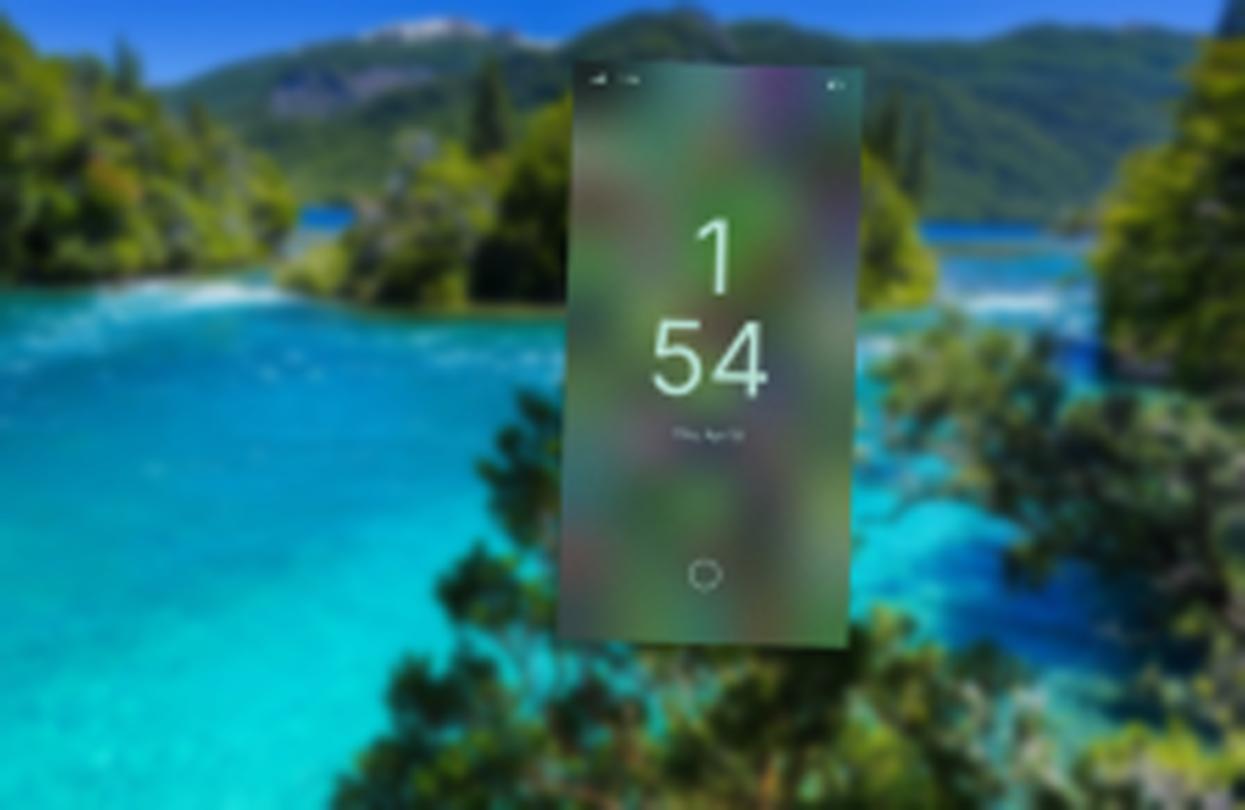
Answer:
1:54
